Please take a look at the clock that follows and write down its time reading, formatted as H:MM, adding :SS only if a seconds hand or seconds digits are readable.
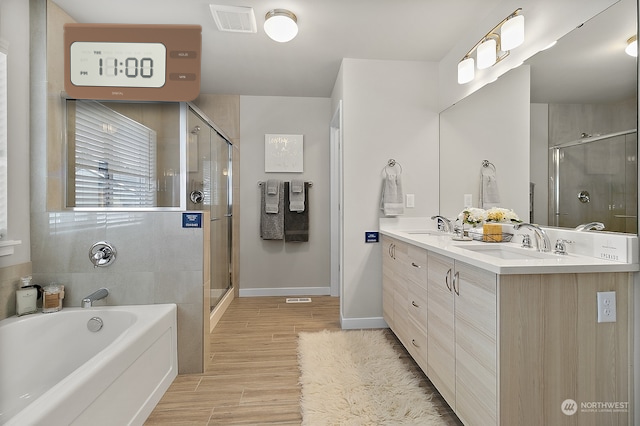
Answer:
11:00
